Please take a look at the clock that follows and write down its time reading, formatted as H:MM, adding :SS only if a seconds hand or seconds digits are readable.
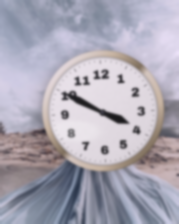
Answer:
3:50
